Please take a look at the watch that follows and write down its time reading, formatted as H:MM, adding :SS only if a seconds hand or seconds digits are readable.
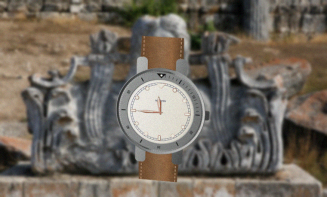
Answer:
11:45
